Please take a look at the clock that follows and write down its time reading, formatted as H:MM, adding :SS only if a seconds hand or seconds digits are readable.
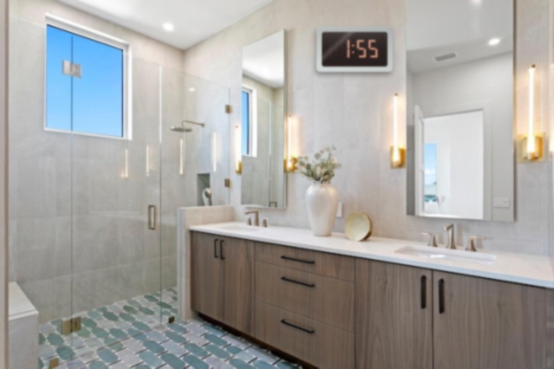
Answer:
1:55
